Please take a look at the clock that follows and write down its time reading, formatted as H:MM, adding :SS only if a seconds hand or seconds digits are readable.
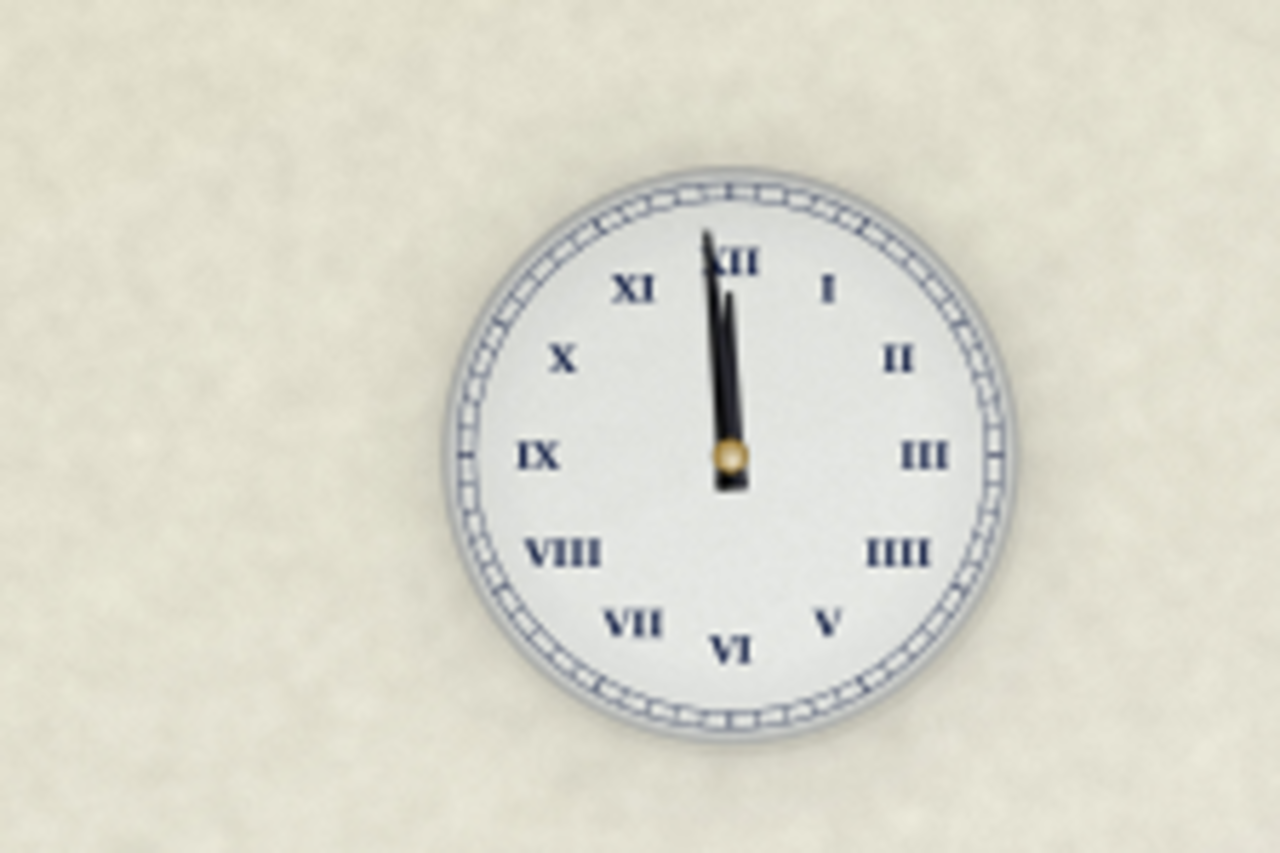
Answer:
11:59
